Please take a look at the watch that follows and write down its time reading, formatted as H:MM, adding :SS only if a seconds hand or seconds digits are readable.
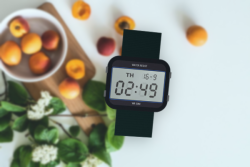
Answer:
2:49
